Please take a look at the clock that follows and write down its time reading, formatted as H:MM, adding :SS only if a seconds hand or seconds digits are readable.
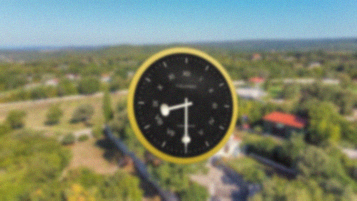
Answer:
8:30
